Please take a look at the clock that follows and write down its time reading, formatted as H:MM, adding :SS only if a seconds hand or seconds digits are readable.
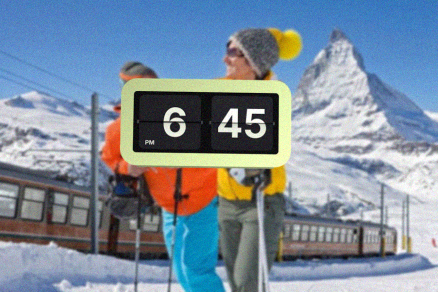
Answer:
6:45
